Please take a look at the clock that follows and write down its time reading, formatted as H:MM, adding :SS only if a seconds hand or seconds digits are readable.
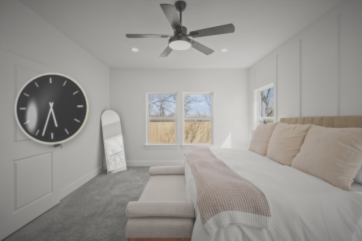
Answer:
5:33
